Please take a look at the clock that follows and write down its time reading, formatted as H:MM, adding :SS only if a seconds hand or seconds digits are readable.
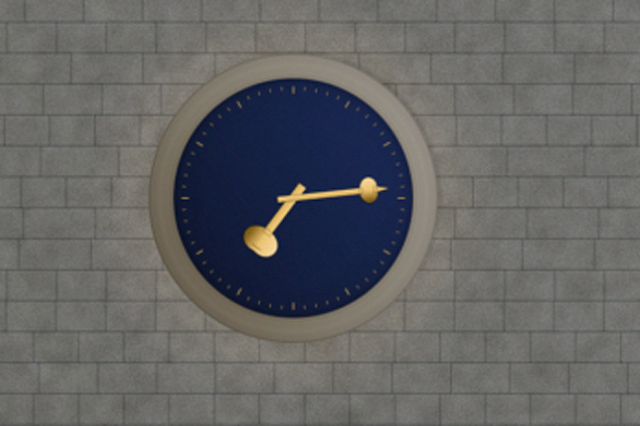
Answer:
7:14
